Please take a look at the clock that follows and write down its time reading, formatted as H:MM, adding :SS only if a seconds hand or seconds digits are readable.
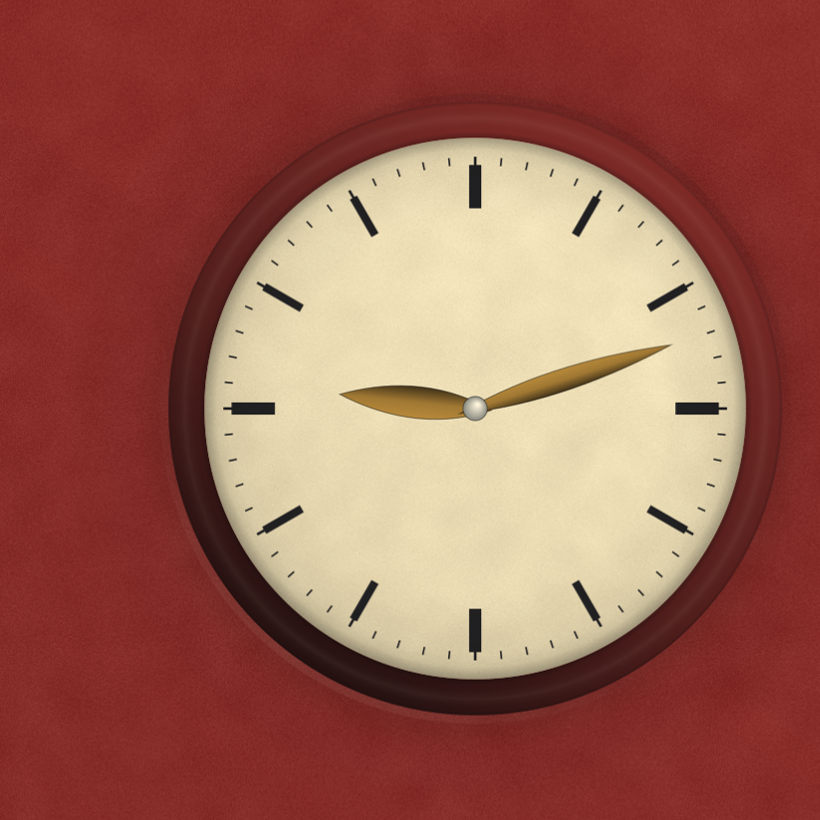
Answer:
9:12
